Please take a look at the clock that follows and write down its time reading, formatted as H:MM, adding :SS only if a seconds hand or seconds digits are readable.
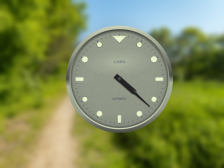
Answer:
4:22
